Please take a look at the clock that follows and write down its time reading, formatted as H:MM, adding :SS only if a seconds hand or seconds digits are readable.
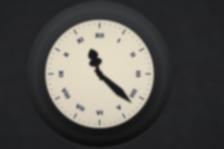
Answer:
11:22
